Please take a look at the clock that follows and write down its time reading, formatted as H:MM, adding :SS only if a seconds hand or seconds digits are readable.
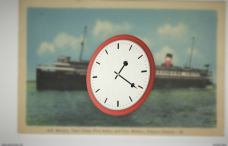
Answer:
1:21
